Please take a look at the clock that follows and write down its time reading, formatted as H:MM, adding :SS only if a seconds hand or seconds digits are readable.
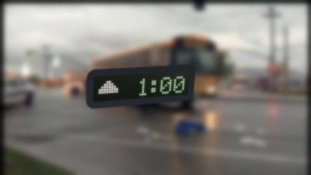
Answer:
1:00
